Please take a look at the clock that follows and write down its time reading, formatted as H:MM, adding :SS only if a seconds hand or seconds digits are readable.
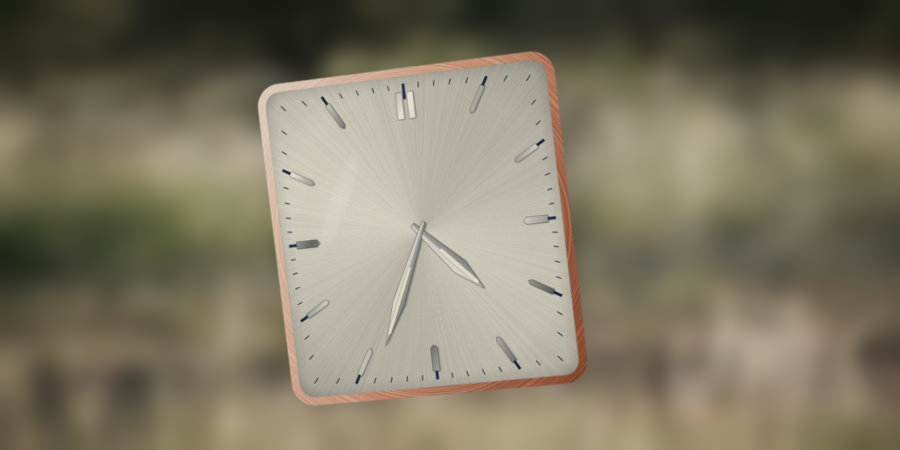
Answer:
4:34
